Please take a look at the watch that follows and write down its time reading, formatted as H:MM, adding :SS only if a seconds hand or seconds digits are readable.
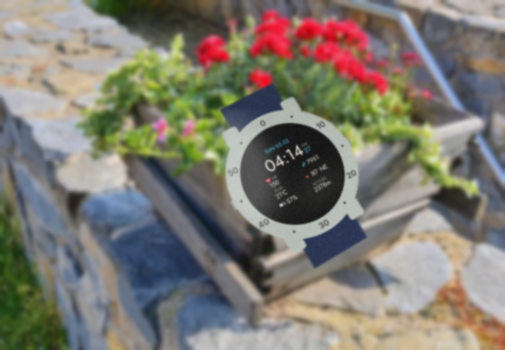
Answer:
4:14
